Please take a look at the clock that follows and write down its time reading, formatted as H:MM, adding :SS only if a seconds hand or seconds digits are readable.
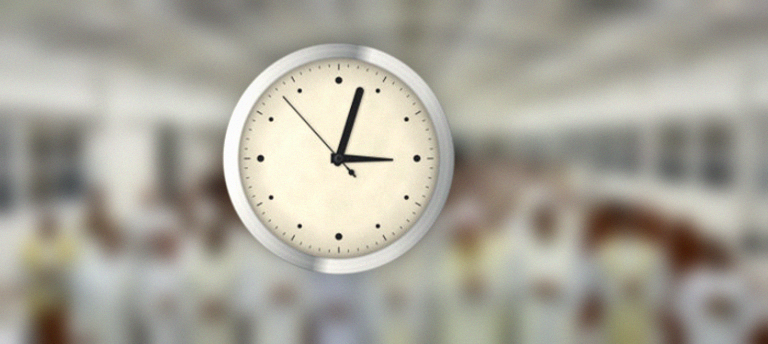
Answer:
3:02:53
